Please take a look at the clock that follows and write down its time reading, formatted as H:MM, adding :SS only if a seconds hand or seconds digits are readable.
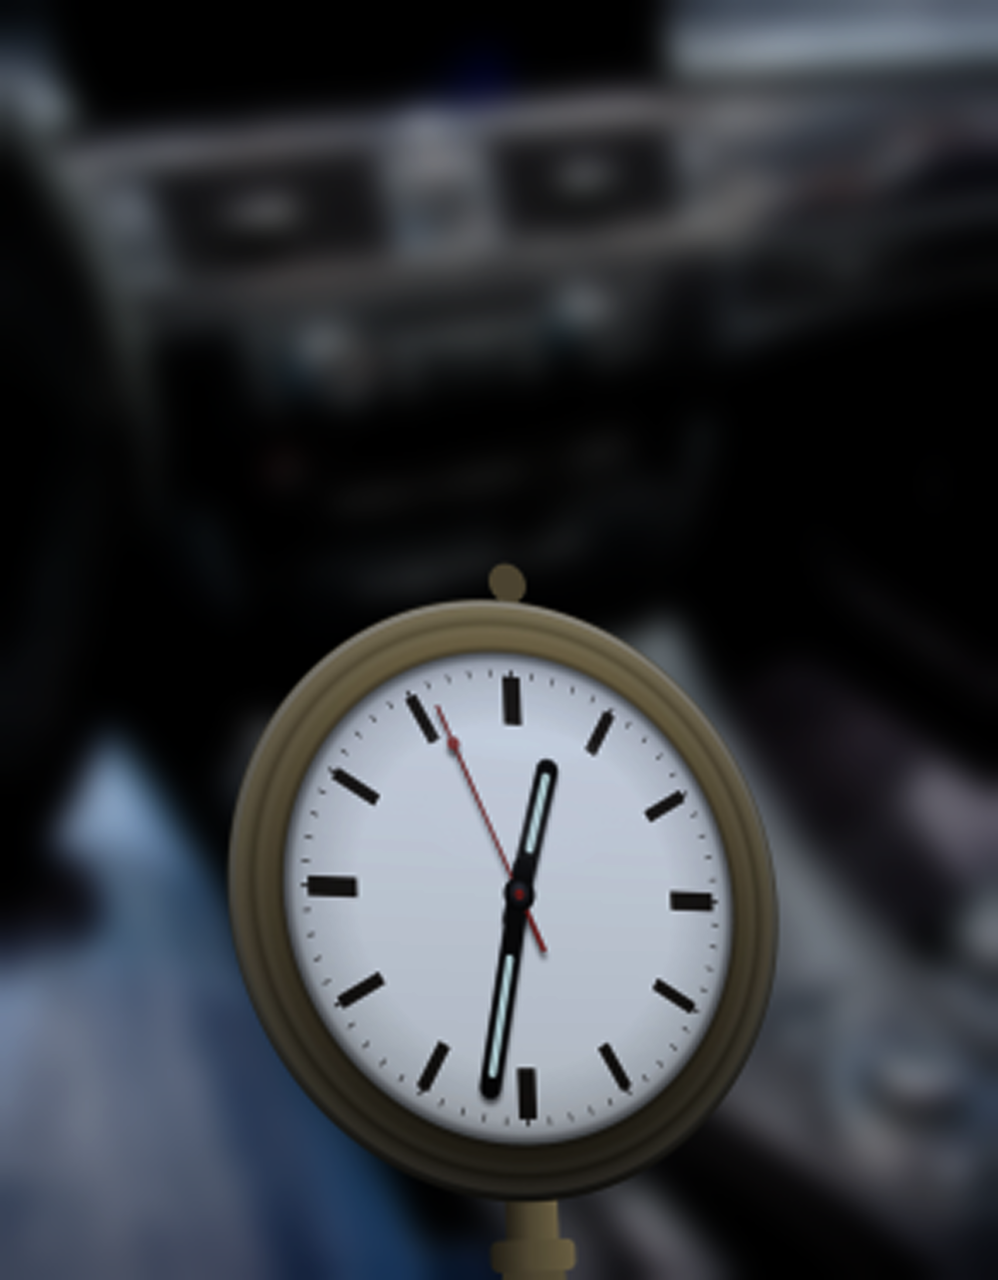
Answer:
12:31:56
